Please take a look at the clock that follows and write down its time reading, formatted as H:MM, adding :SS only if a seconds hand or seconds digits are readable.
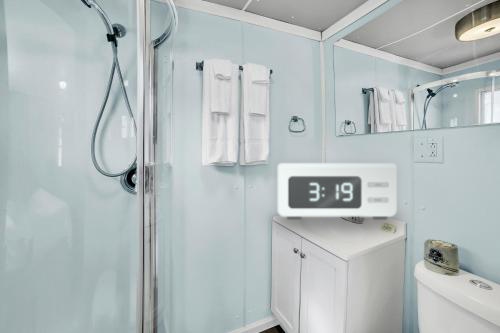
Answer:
3:19
